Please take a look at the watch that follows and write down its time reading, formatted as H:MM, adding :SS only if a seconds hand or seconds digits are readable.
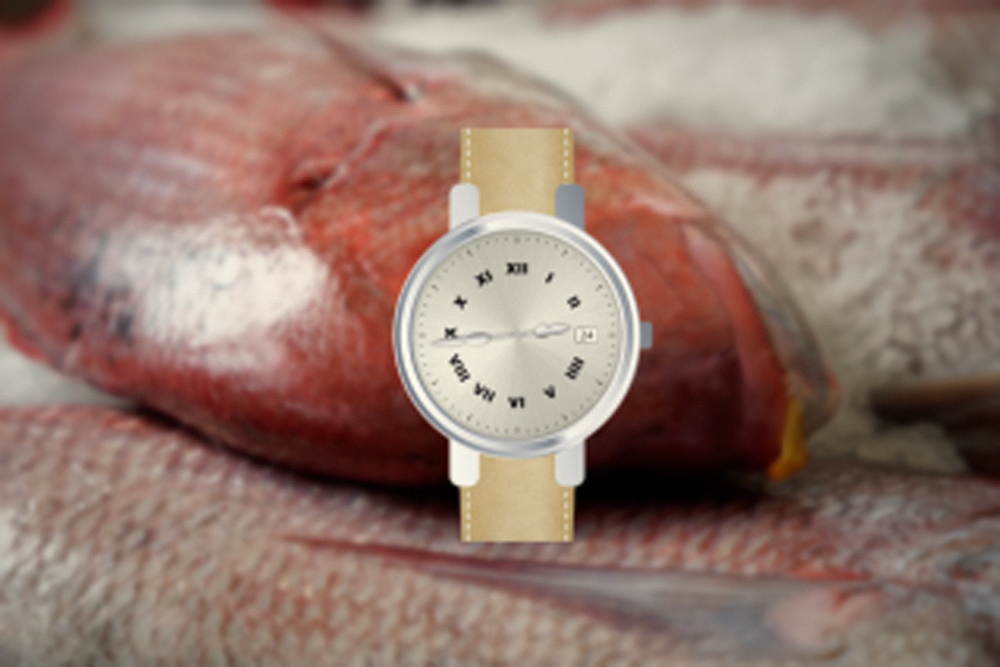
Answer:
2:44
